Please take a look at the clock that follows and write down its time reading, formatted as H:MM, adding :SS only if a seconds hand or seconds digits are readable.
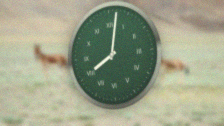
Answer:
8:02
